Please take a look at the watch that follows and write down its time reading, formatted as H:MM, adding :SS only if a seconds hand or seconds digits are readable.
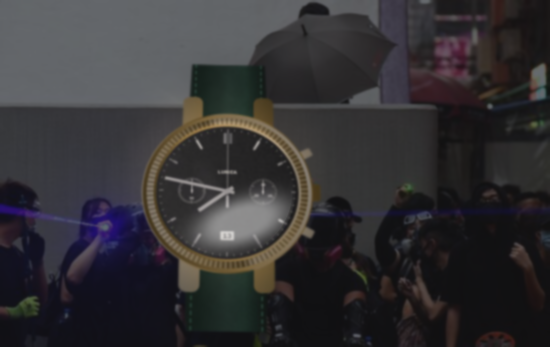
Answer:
7:47
